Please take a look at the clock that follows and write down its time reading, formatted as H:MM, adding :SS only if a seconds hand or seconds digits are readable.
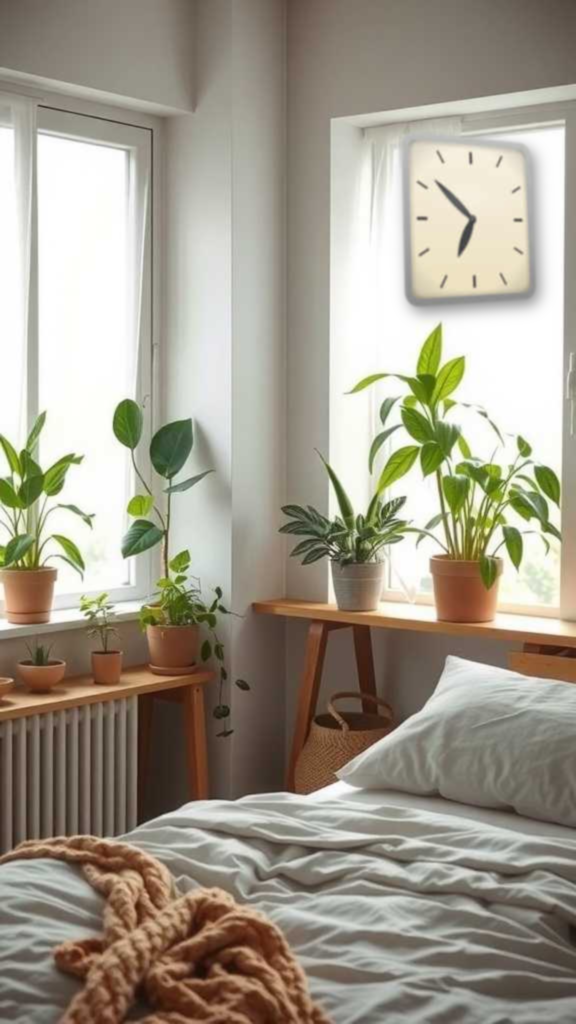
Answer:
6:52
